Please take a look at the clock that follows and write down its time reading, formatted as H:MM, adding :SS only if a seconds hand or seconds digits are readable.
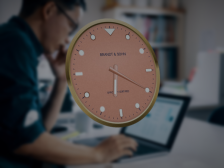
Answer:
6:20
